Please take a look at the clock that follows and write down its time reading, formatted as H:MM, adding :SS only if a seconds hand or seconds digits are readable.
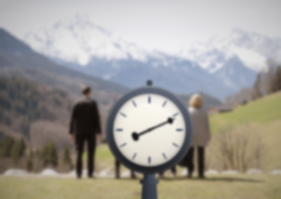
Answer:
8:11
